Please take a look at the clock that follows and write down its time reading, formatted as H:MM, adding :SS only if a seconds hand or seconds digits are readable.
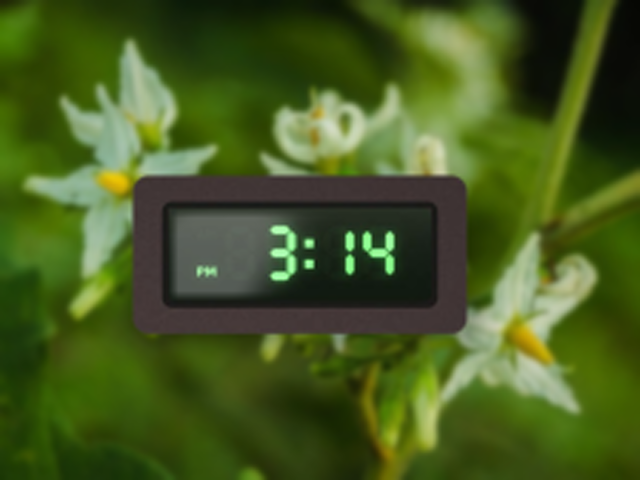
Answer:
3:14
